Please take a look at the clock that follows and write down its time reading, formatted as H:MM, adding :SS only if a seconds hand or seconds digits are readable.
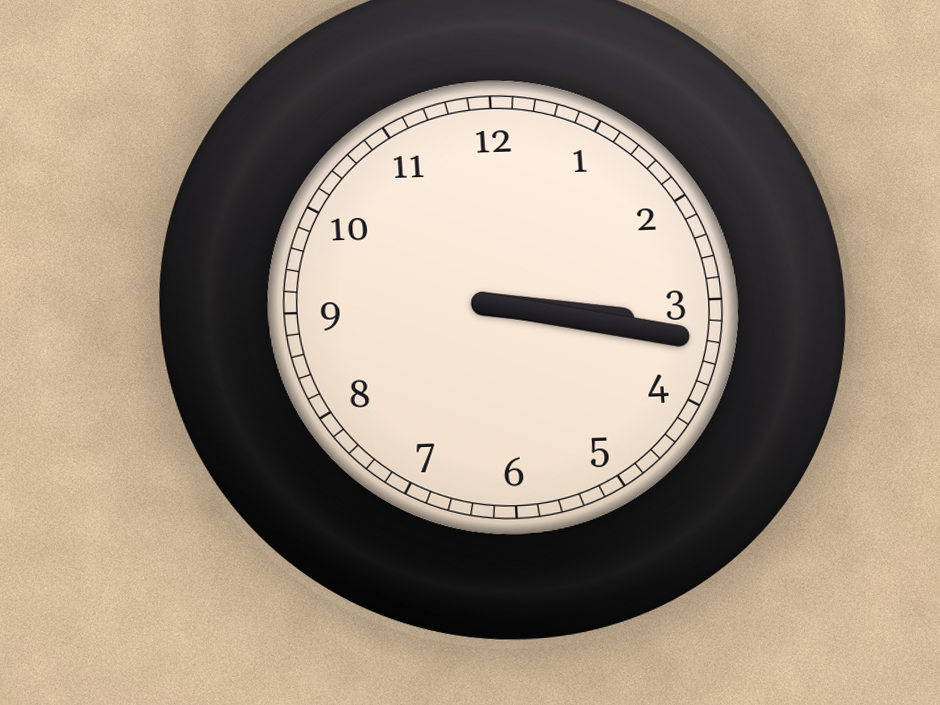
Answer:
3:17
